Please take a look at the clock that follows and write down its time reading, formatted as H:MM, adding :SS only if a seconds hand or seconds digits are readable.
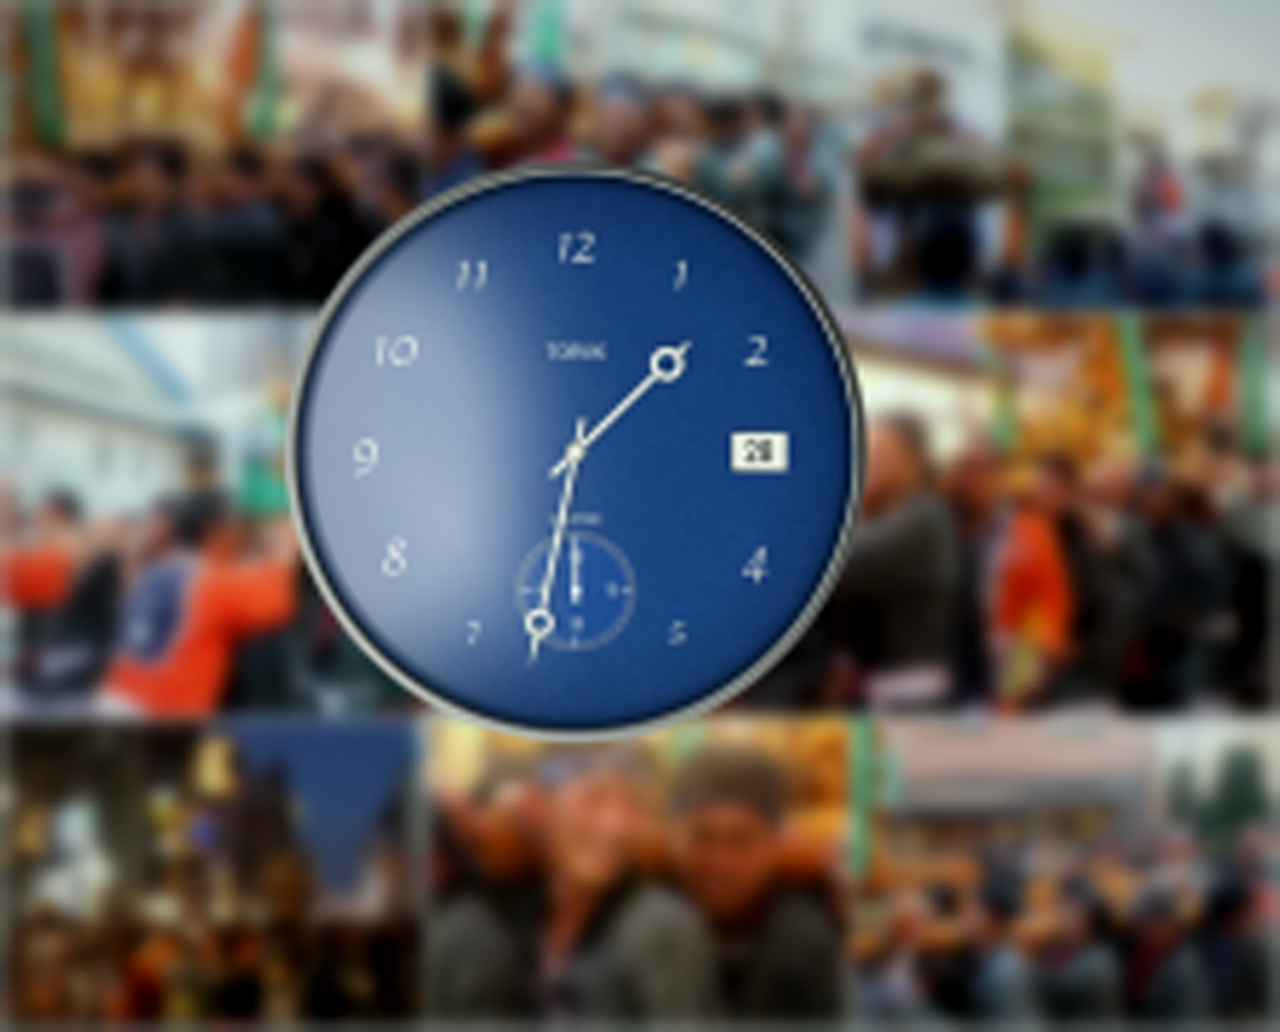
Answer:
1:32
